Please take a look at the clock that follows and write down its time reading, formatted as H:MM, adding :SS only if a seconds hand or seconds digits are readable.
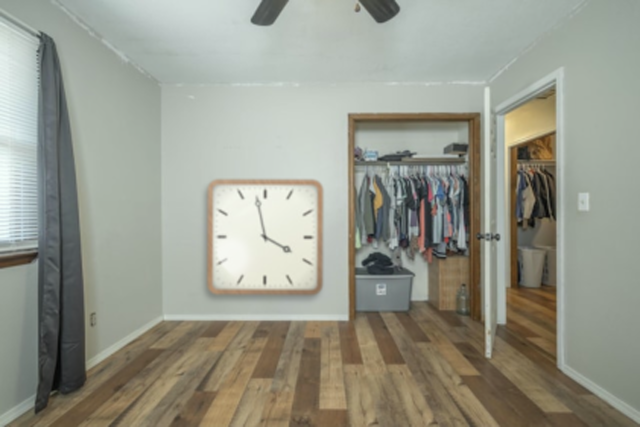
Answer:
3:58
